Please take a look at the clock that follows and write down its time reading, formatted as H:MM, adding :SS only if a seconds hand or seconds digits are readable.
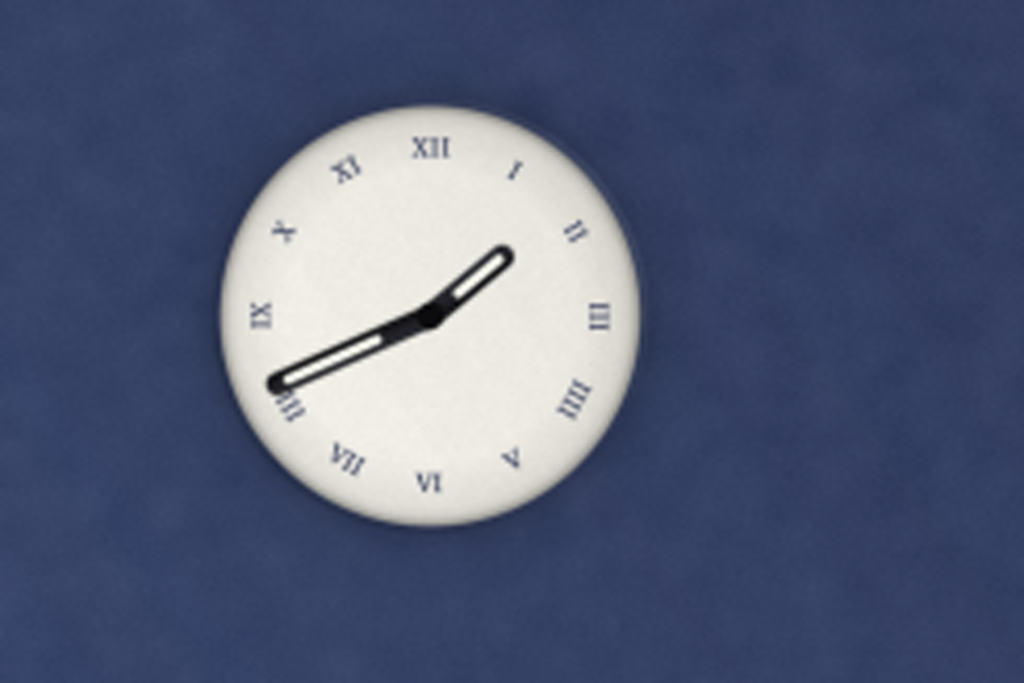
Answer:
1:41
